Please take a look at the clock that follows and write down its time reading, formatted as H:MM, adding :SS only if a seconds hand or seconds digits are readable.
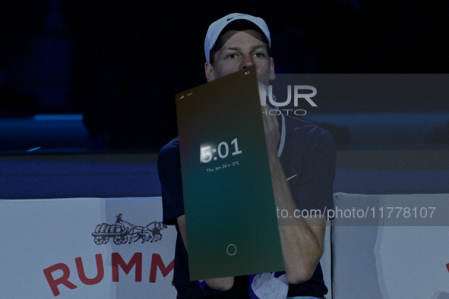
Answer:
5:01
